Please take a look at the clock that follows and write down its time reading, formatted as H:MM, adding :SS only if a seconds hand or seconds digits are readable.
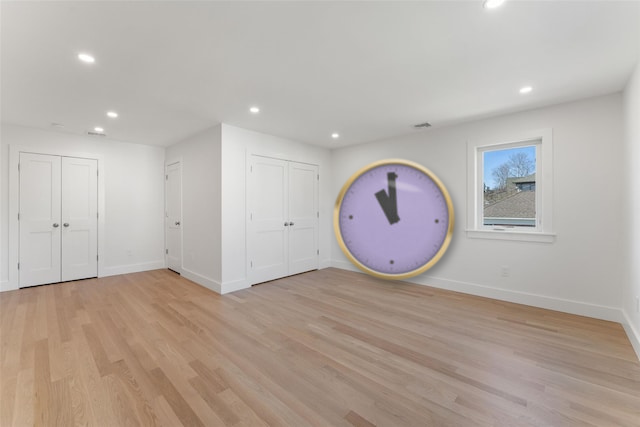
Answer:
10:59
